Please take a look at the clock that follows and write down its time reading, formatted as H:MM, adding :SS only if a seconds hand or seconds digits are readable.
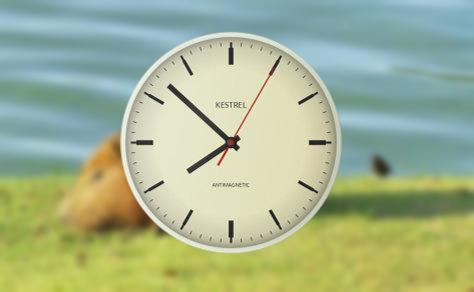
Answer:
7:52:05
